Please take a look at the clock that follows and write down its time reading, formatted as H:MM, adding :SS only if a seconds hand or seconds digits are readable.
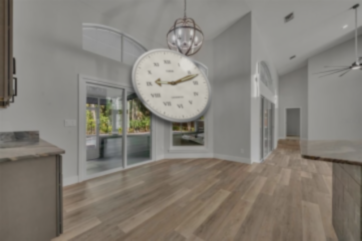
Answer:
9:12
